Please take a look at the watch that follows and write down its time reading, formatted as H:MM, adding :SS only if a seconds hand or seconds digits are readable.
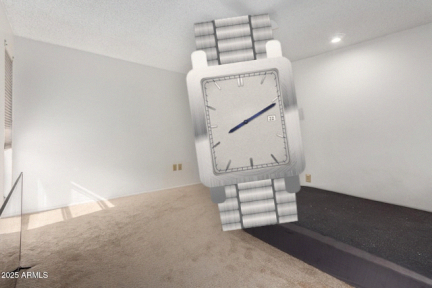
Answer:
8:11
